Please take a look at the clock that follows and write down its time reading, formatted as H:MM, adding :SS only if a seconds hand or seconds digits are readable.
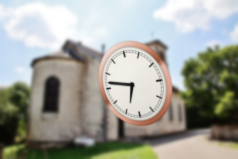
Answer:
6:47
